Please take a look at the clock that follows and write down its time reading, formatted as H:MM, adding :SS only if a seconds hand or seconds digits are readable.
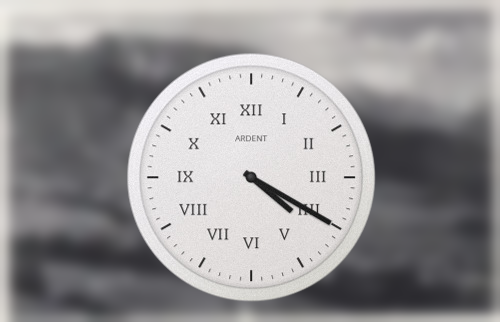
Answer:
4:20
